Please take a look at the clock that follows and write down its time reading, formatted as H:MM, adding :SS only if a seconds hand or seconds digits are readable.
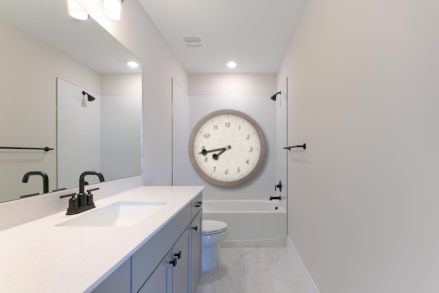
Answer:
7:43
